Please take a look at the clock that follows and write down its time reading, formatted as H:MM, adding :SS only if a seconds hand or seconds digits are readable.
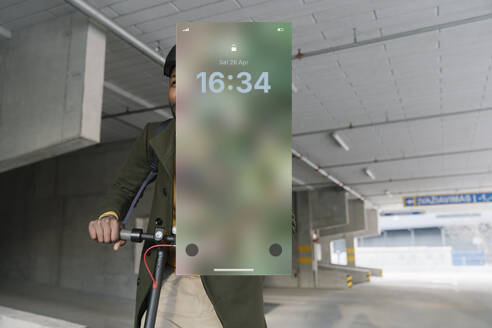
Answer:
16:34
